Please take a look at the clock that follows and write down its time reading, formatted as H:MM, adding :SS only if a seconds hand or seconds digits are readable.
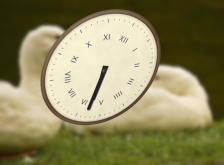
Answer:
5:28
